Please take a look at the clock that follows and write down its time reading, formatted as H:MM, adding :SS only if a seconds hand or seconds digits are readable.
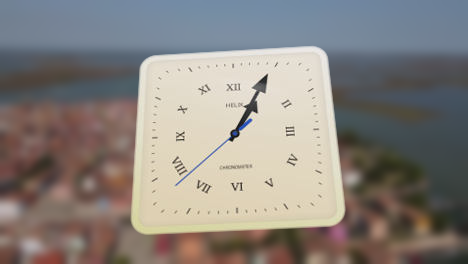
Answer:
1:04:38
